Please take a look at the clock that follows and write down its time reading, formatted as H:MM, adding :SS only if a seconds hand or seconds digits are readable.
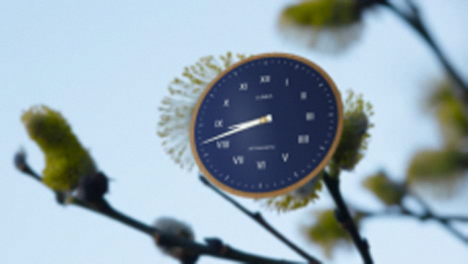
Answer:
8:42
